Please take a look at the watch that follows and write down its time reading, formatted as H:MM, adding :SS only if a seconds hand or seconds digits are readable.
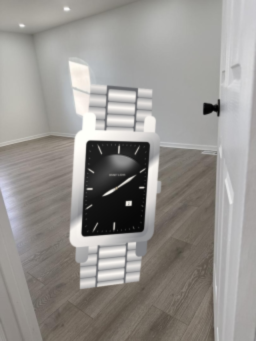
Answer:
8:10
